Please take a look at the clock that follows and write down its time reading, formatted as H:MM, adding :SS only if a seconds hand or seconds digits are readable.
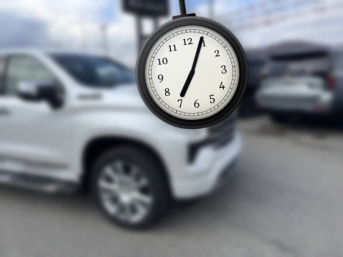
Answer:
7:04
